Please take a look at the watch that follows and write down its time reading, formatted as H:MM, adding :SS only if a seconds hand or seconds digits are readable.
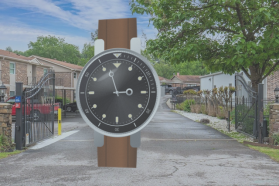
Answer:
2:57
